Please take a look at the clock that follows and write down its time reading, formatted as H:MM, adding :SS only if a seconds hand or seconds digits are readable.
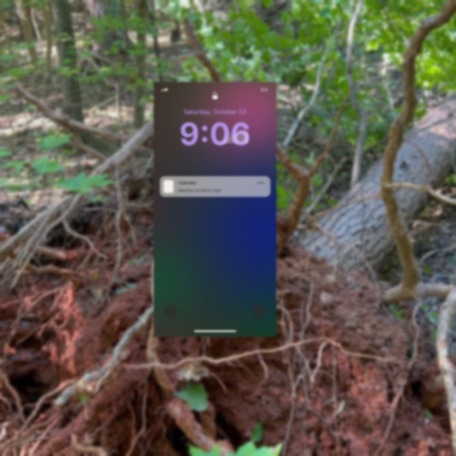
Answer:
9:06
